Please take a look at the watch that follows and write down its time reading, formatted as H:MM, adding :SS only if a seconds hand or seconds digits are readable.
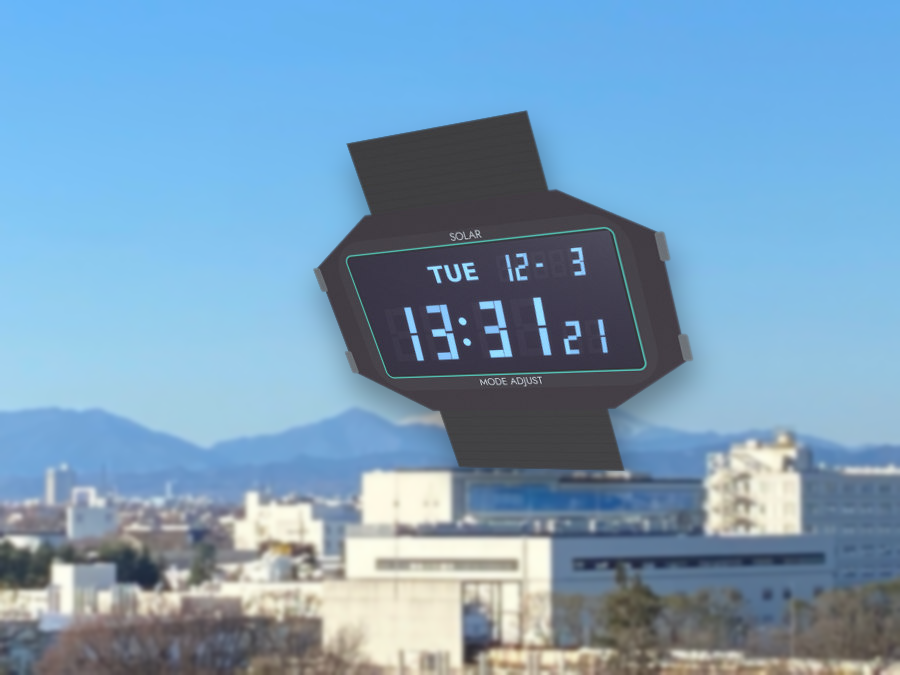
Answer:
13:31:21
